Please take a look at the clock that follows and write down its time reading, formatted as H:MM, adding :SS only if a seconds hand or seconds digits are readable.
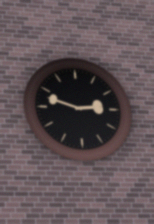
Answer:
2:48
